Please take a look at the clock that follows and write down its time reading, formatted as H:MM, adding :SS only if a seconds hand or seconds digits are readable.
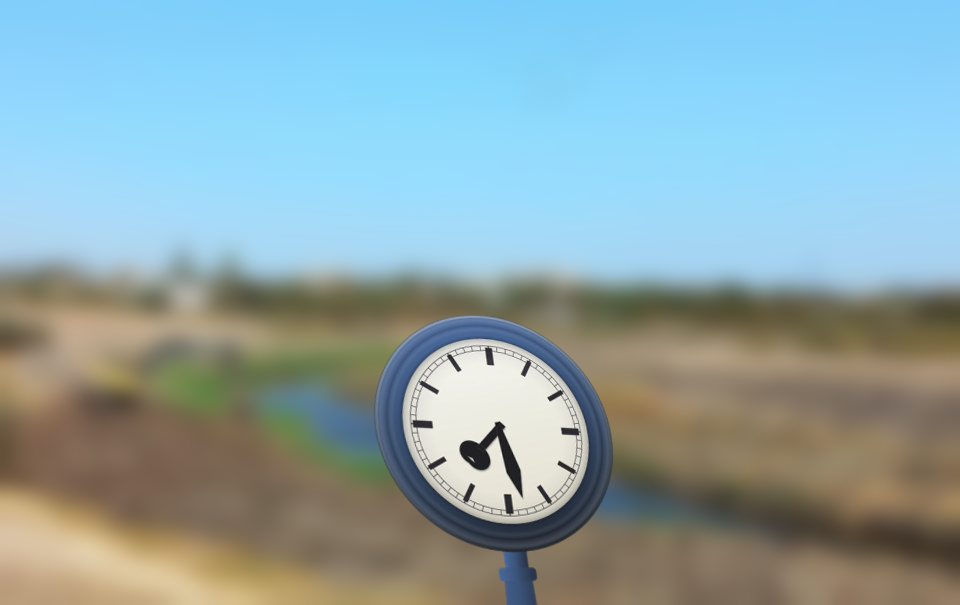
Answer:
7:28
